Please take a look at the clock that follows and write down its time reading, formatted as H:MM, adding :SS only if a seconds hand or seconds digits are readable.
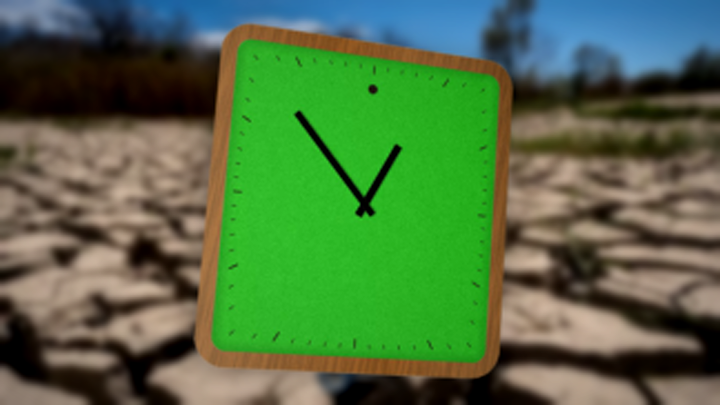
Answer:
12:53
